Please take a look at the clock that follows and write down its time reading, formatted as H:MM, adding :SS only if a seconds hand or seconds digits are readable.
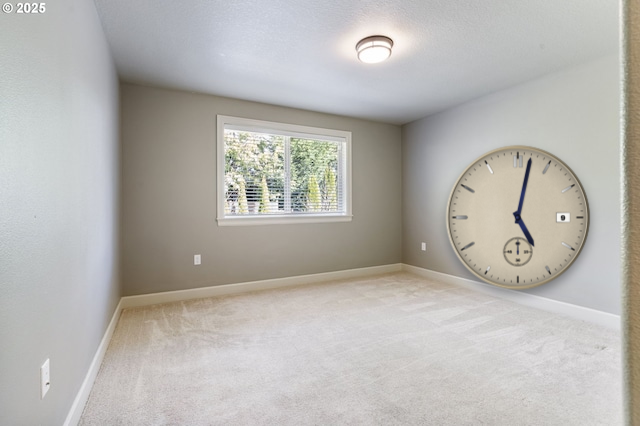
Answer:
5:02
